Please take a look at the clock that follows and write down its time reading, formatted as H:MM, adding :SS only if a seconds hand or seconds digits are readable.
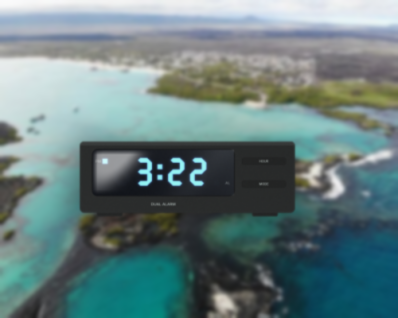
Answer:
3:22
